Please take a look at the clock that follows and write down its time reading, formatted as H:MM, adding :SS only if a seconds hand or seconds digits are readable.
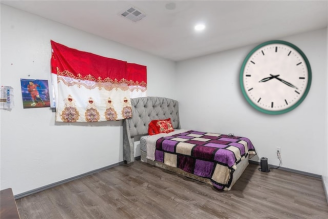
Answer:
8:19
